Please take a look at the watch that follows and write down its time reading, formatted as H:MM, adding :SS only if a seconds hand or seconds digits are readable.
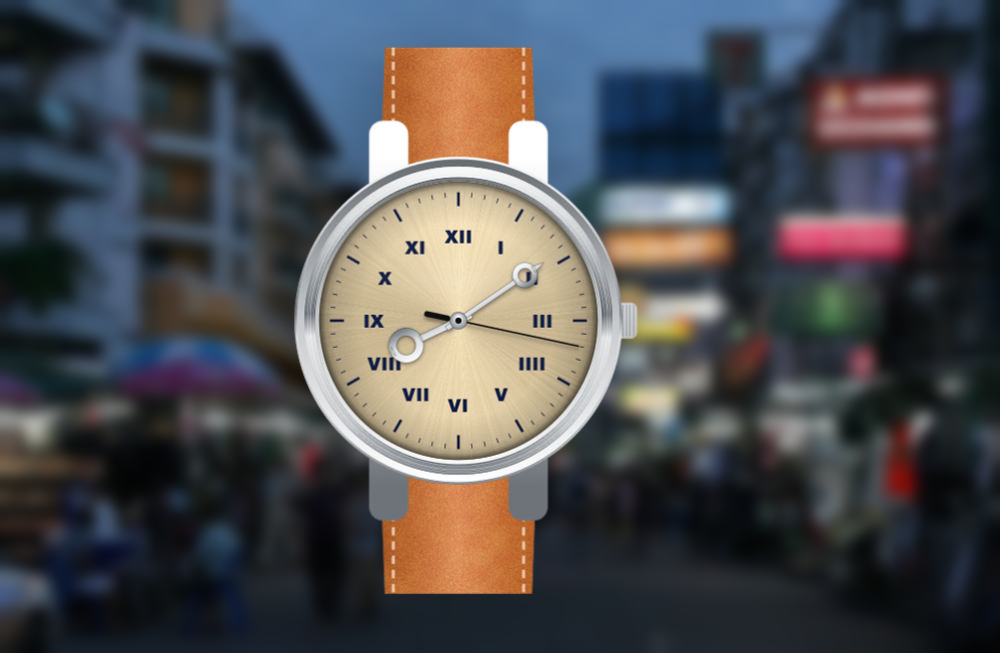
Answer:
8:09:17
